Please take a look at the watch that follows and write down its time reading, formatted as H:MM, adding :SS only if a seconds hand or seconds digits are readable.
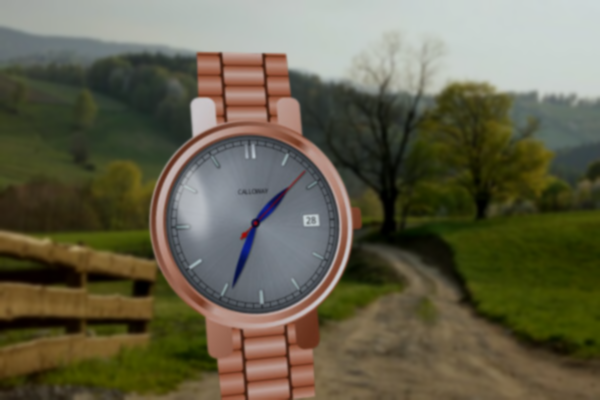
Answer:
1:34:08
